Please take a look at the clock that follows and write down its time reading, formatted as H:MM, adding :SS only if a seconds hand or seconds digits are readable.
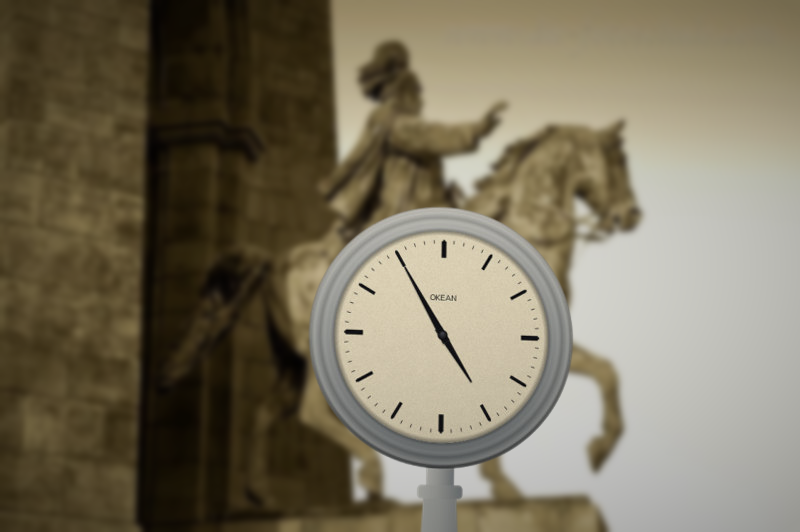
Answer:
4:55
